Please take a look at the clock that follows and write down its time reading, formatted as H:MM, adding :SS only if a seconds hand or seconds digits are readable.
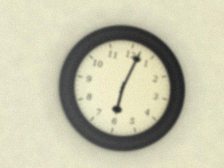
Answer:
6:02
